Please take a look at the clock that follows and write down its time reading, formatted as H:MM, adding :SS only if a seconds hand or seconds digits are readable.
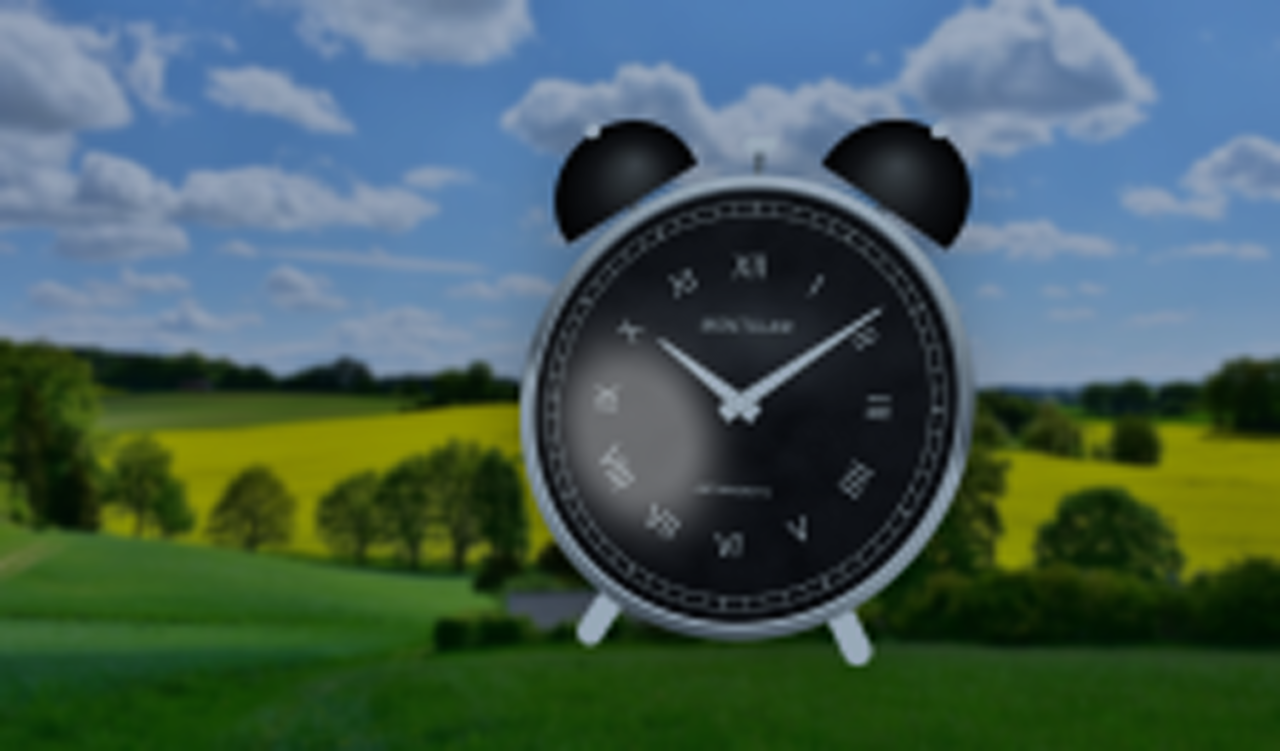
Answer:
10:09
